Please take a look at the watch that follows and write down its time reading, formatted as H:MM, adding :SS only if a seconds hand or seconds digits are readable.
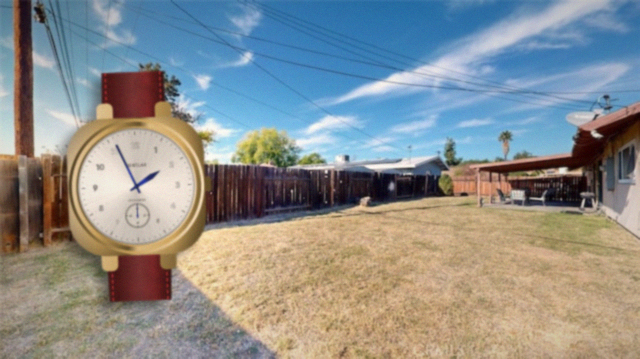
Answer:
1:56
